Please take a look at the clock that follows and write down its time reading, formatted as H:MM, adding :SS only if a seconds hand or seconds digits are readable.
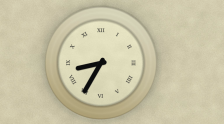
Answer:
8:35
